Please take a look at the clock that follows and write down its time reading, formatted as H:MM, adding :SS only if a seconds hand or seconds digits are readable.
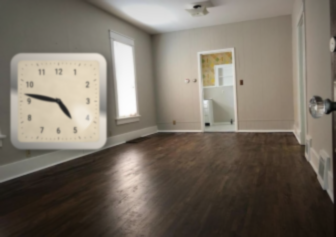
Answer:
4:47
